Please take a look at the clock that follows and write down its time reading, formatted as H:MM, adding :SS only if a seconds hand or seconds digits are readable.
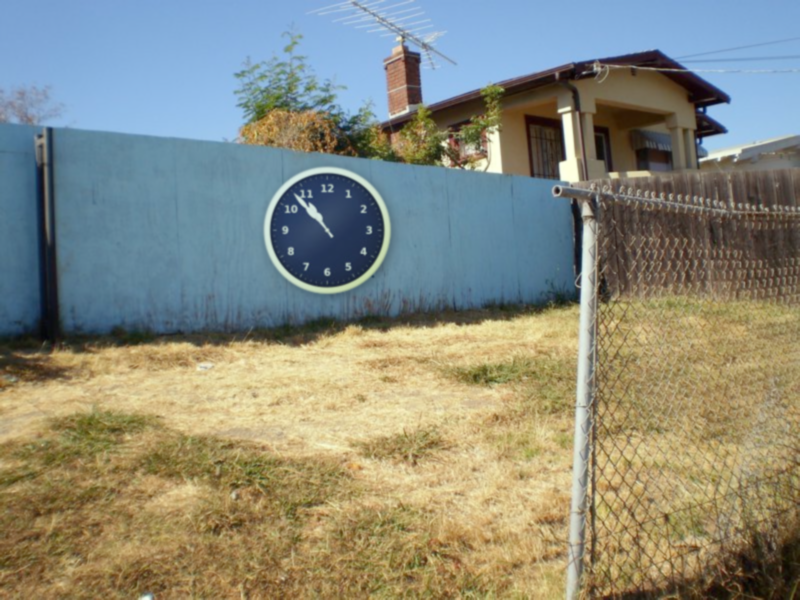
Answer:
10:53
